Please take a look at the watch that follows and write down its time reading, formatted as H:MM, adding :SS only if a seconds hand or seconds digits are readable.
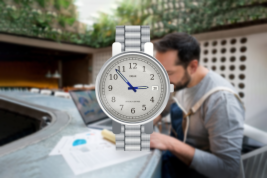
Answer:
2:53
